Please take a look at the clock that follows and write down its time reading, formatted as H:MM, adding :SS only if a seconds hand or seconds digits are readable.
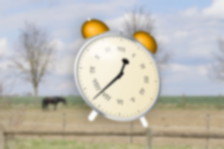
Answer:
12:37
